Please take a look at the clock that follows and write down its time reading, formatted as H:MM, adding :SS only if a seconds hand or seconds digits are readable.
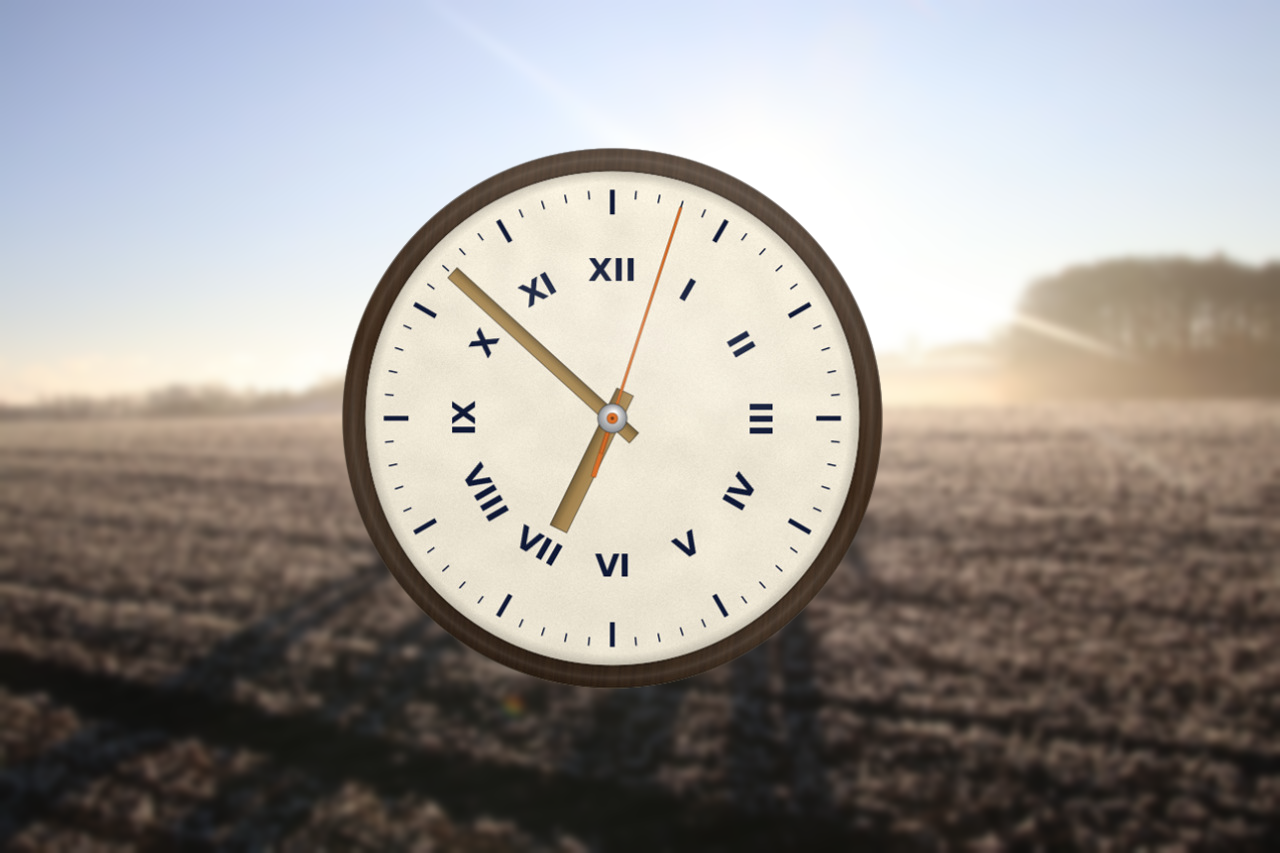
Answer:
6:52:03
